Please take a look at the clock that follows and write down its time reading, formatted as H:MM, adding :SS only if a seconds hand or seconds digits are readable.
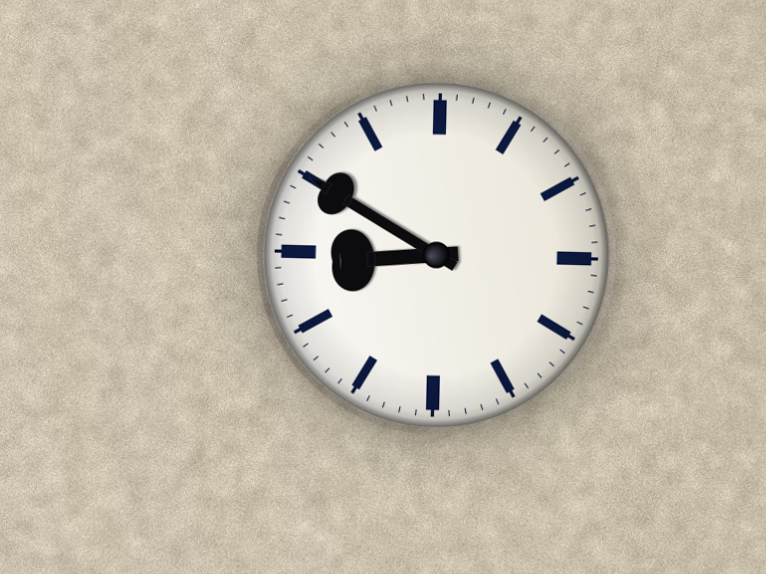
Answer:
8:50
